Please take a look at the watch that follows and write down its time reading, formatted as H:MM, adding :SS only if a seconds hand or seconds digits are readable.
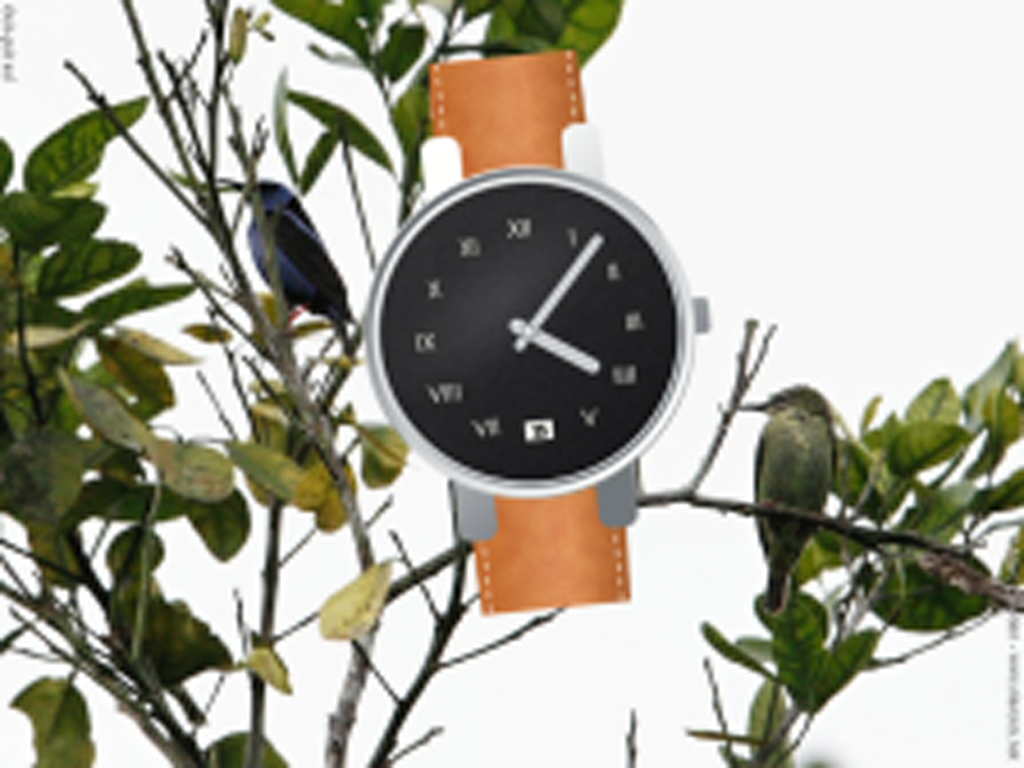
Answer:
4:07
